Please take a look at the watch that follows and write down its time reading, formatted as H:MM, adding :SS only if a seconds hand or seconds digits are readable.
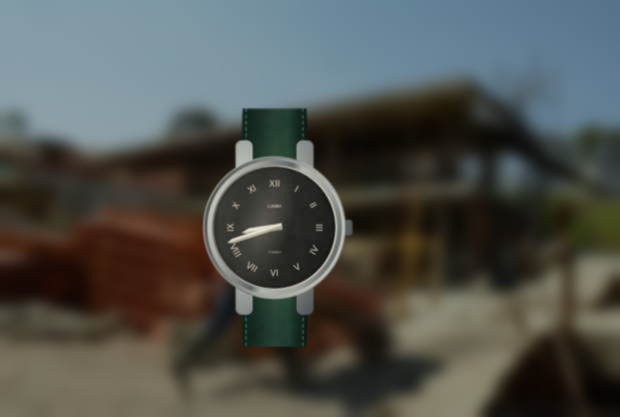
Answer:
8:42
